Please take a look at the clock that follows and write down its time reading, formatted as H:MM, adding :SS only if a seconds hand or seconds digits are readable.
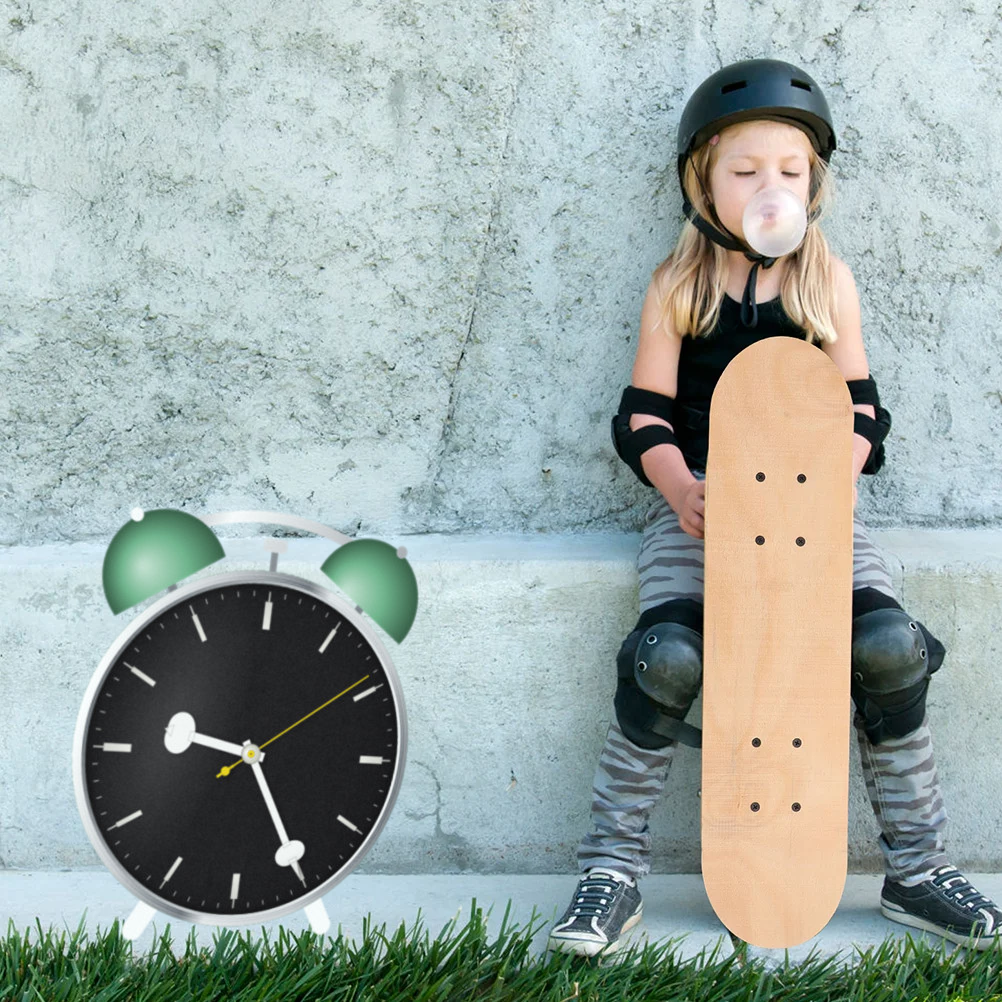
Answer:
9:25:09
